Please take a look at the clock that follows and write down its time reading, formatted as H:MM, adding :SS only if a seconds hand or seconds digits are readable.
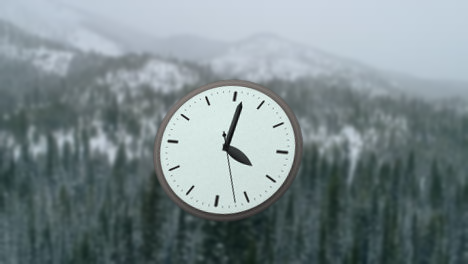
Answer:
4:01:27
